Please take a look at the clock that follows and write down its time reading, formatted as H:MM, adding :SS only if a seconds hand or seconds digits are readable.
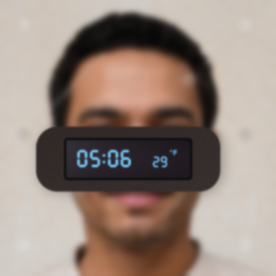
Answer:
5:06
